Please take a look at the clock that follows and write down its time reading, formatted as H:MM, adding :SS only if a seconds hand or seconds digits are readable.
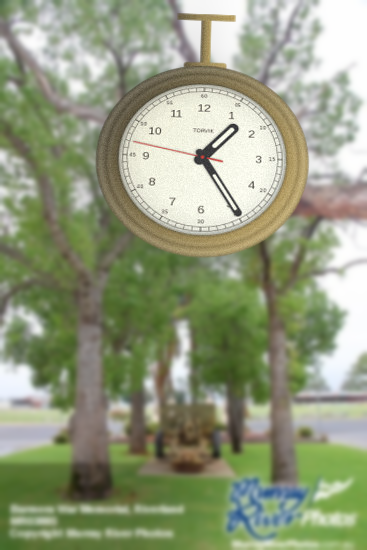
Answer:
1:24:47
